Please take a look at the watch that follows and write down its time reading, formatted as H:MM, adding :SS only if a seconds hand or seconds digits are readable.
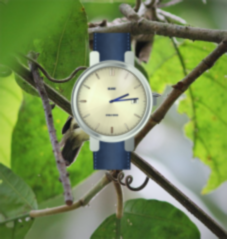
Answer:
2:14
